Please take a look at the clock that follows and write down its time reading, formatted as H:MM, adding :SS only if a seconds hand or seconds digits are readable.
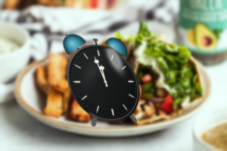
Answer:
11:58
